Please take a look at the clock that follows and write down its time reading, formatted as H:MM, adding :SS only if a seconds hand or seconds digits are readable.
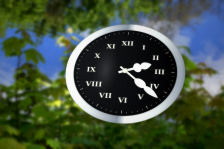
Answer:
2:22
